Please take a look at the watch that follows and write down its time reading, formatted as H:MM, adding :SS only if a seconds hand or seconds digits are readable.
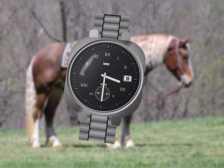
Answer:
3:30
